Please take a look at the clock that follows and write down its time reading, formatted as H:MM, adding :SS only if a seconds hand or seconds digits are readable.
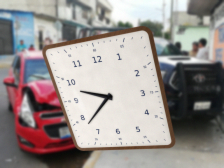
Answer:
9:38
